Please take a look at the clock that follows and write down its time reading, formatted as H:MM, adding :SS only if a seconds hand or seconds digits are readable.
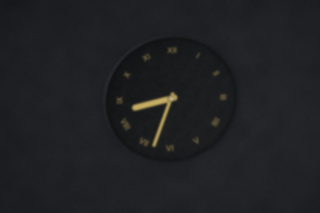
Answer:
8:33
